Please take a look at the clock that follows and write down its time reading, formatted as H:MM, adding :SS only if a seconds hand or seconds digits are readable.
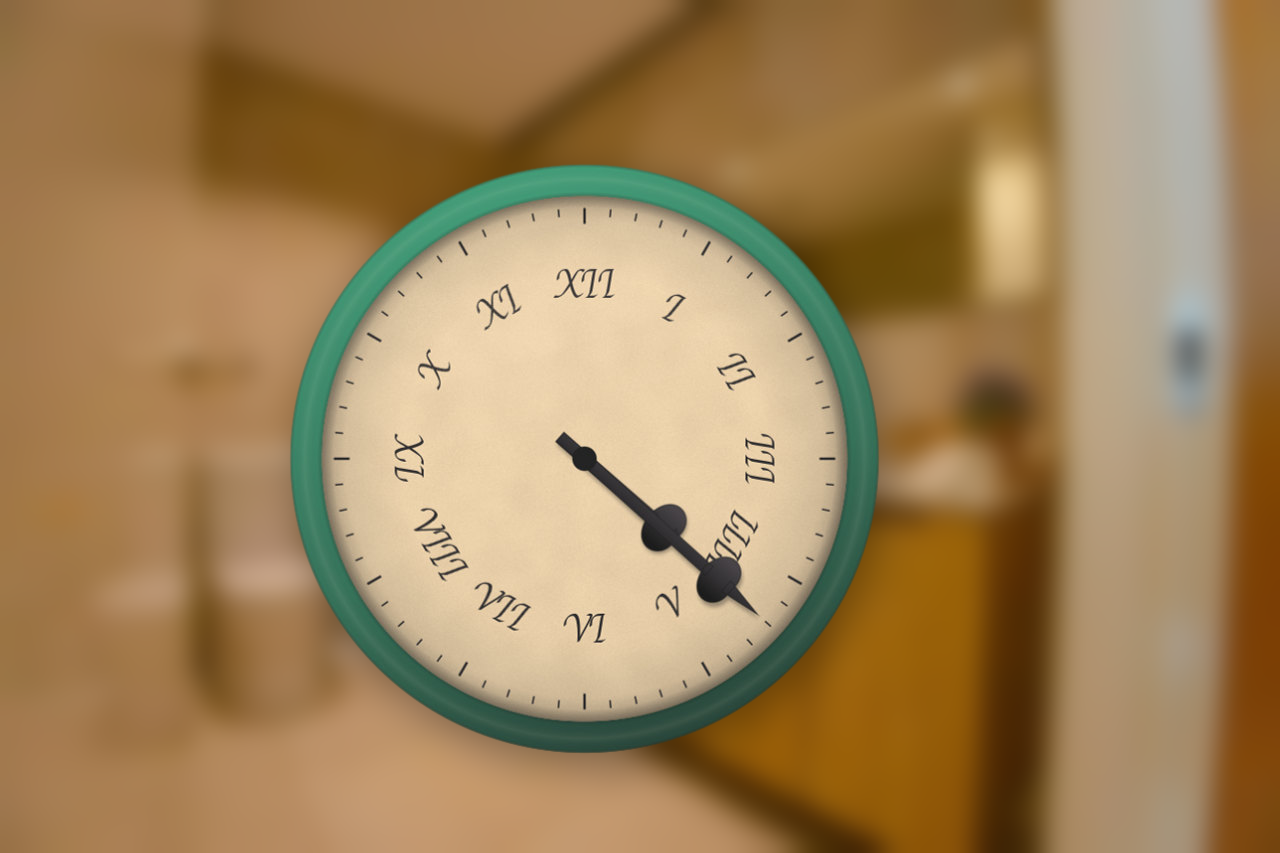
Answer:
4:22
